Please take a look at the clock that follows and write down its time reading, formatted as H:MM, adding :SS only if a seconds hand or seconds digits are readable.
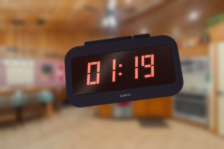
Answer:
1:19
